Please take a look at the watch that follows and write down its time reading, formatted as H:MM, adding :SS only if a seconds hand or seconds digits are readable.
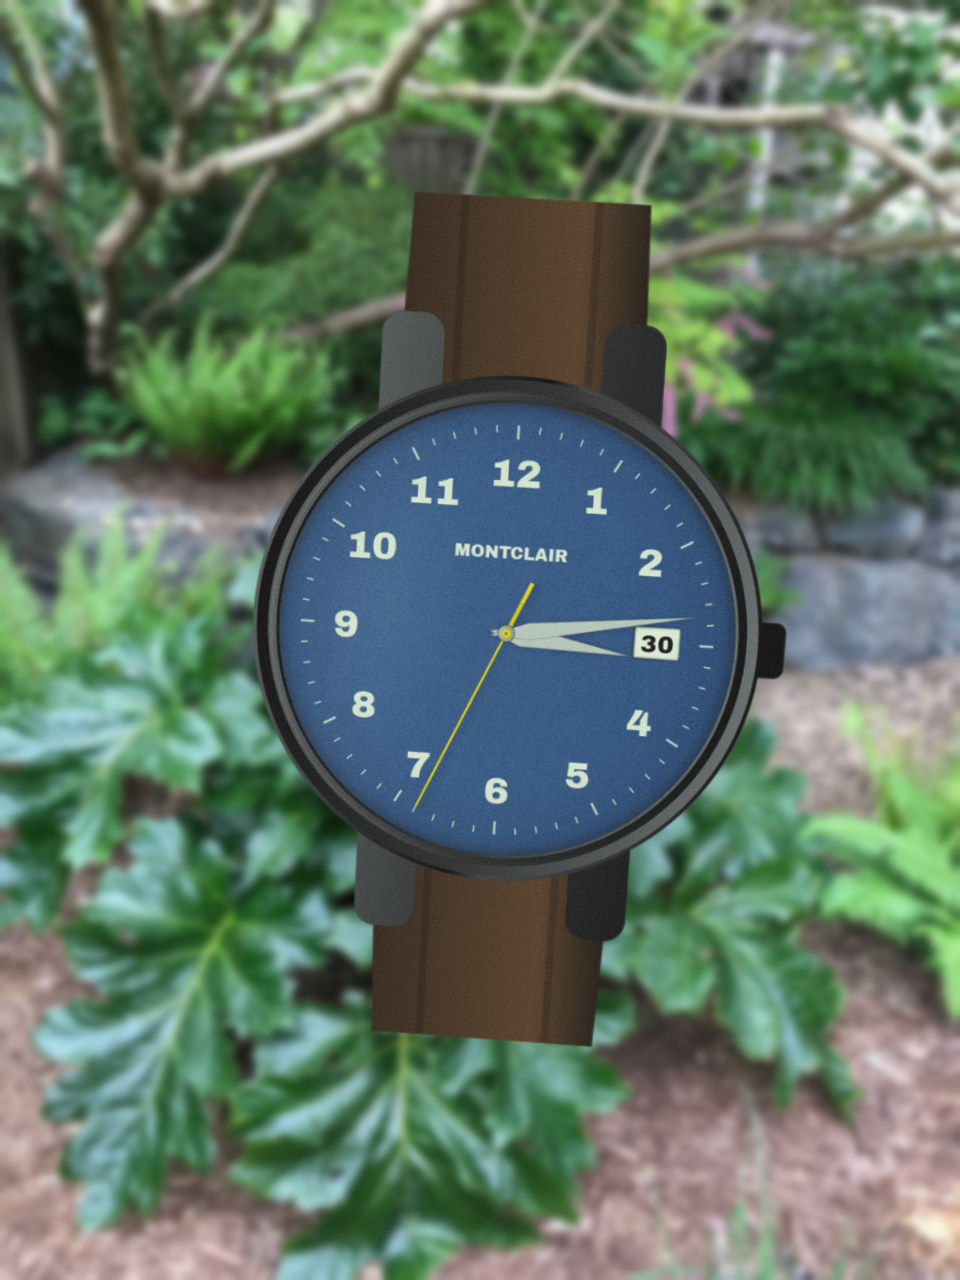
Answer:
3:13:34
